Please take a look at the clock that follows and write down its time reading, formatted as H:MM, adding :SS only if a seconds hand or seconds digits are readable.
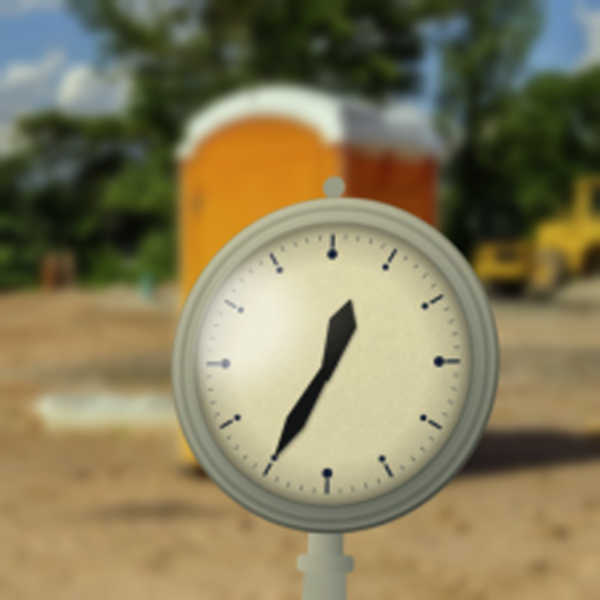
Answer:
12:35
